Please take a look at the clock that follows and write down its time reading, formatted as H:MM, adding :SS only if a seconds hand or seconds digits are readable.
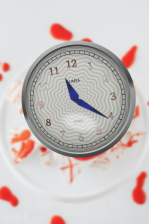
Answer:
11:21
